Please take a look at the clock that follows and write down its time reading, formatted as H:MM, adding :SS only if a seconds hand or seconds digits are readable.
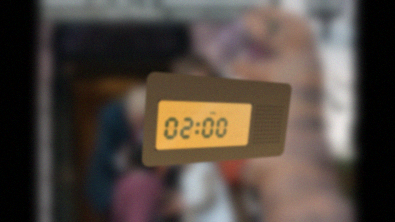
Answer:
2:00
